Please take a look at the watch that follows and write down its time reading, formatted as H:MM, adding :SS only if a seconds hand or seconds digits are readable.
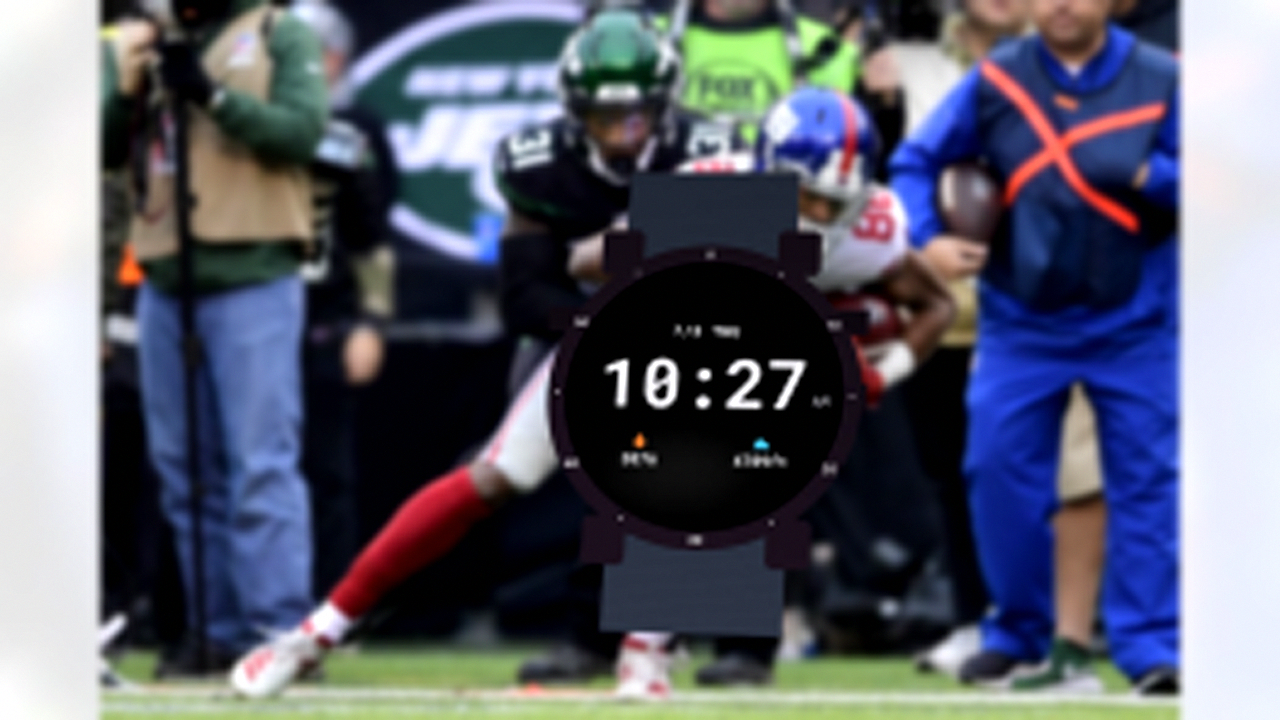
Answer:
10:27
